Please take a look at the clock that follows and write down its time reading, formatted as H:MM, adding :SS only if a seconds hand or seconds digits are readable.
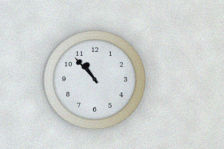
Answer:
10:53
